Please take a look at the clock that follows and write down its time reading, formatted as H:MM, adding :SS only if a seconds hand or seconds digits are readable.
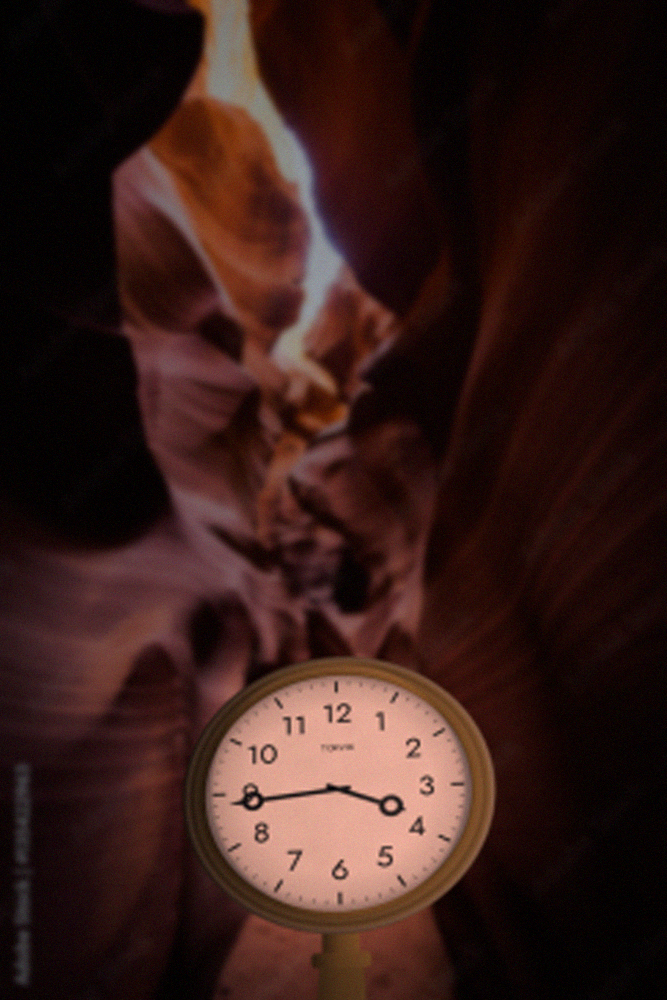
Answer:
3:44
